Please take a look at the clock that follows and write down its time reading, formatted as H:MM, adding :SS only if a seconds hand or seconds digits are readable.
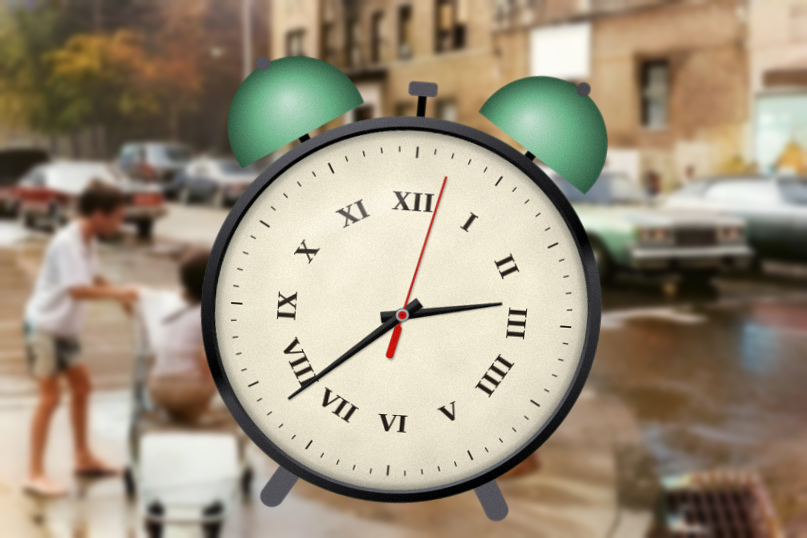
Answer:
2:38:02
